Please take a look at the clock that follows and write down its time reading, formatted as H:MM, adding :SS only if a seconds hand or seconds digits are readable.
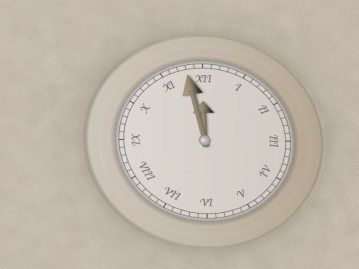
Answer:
11:58
